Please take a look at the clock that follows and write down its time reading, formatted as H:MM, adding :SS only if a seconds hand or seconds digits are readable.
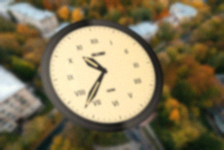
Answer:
10:37
